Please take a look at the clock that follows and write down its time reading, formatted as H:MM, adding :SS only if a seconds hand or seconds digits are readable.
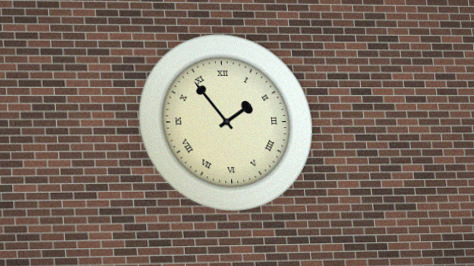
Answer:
1:54
